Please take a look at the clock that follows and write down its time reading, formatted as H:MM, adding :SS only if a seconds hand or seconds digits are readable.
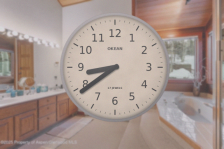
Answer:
8:39
